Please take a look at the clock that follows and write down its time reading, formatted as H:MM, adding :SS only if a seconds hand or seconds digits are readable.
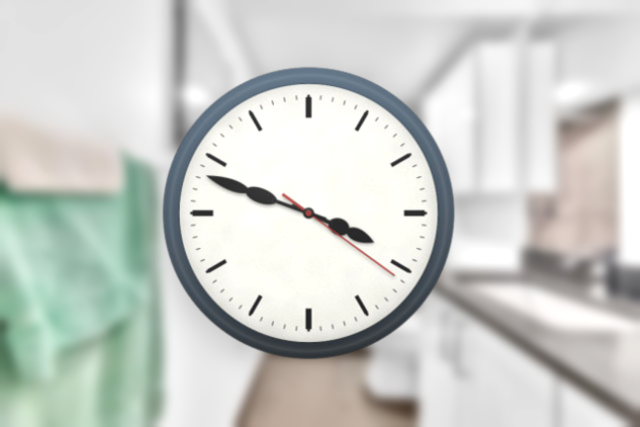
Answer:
3:48:21
